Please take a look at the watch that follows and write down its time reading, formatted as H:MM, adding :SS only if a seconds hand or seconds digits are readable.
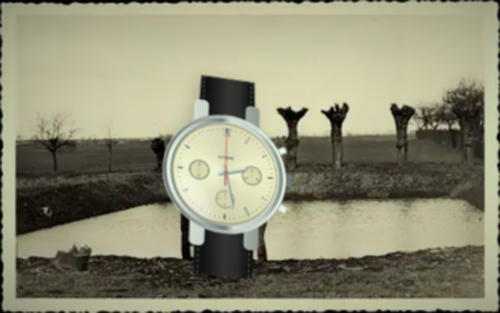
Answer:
2:28
